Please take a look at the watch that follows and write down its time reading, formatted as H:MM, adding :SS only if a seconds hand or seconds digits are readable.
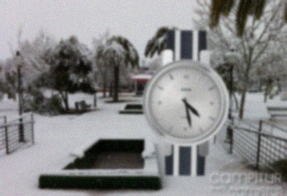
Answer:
4:28
